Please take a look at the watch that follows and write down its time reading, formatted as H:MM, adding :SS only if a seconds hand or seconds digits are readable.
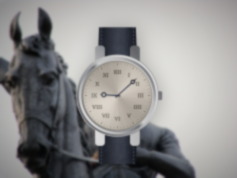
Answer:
9:08
